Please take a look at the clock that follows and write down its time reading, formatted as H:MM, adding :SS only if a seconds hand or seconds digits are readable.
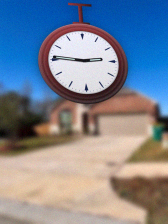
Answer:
2:46
